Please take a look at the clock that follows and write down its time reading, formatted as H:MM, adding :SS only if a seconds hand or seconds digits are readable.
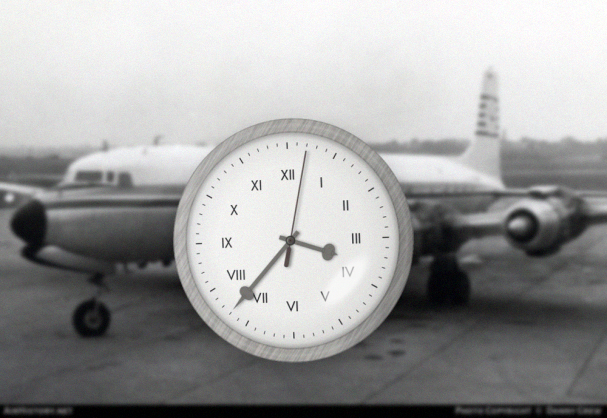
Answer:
3:37:02
